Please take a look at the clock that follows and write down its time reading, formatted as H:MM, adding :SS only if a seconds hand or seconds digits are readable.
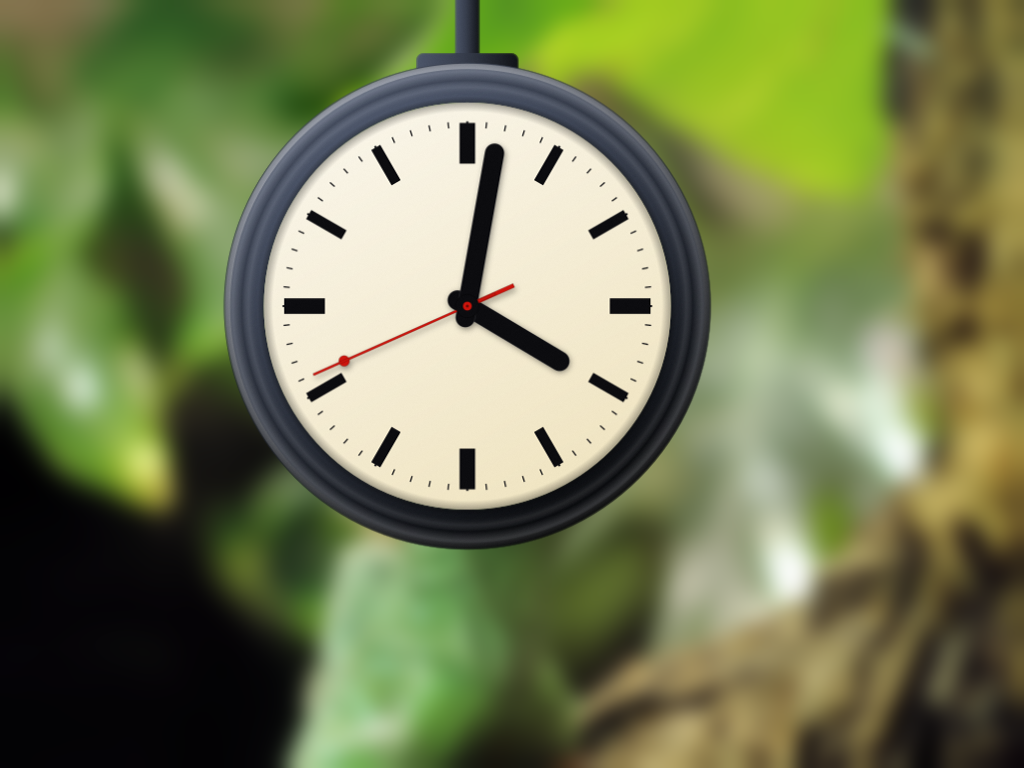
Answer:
4:01:41
